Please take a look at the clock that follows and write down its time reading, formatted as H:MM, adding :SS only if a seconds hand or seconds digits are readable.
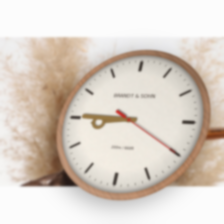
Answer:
8:45:20
